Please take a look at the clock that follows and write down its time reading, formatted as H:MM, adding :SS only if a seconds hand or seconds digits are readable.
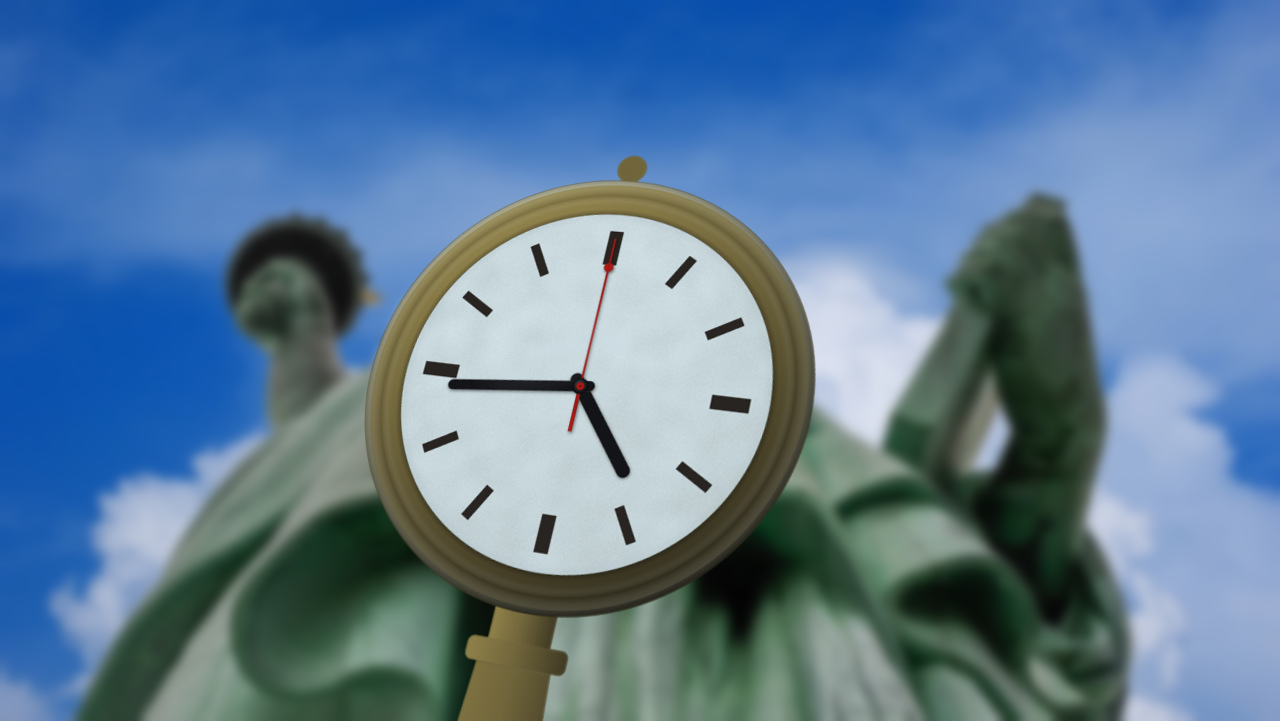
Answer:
4:44:00
